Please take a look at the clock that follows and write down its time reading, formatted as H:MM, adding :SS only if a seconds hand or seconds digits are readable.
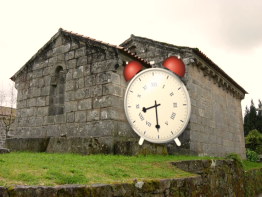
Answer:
8:30
